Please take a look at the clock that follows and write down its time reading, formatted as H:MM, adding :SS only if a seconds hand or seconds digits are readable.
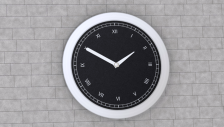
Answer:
1:50
